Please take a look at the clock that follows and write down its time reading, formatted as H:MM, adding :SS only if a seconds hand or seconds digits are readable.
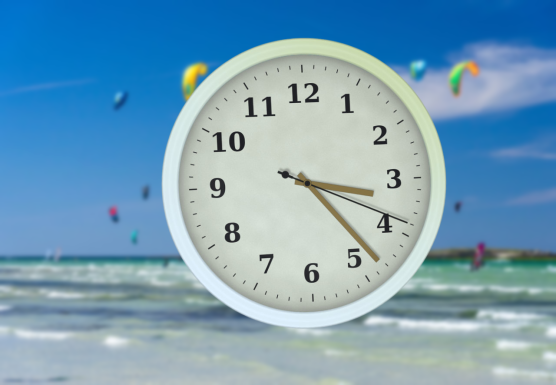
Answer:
3:23:19
